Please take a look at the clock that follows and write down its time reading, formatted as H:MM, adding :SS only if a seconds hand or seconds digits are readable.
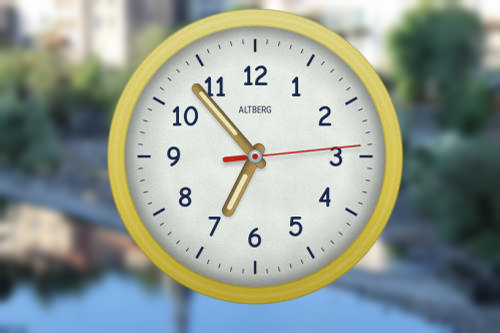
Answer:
6:53:14
